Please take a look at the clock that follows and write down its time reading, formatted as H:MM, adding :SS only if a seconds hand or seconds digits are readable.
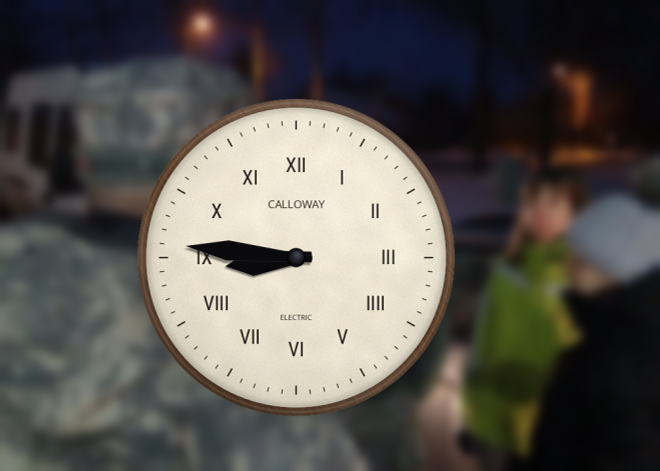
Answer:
8:46
